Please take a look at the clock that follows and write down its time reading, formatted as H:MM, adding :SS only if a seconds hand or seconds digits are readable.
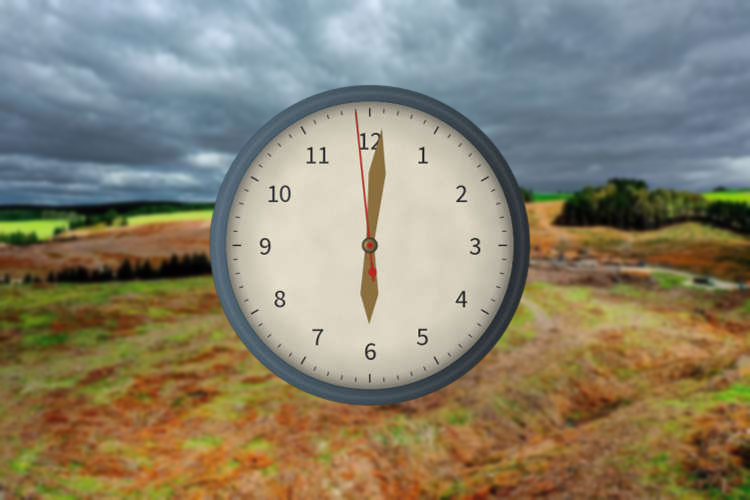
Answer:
6:00:59
